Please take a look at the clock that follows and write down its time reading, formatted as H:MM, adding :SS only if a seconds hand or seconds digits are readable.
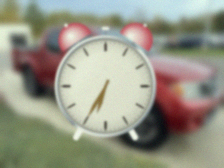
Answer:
6:35
